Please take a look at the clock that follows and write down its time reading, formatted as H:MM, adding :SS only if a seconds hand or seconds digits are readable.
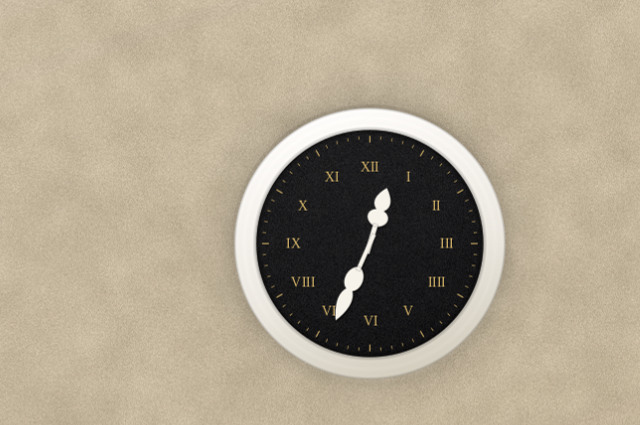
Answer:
12:34
